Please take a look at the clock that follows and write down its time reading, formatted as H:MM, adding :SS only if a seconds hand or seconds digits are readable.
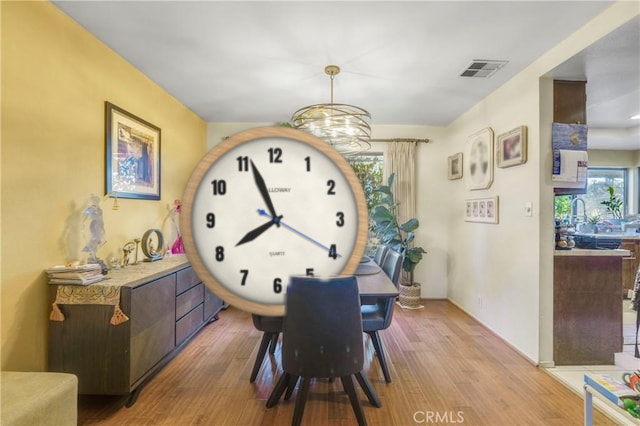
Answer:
7:56:20
